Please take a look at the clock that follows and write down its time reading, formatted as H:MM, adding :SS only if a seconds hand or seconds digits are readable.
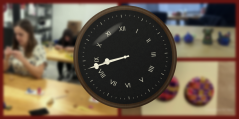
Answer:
8:43
